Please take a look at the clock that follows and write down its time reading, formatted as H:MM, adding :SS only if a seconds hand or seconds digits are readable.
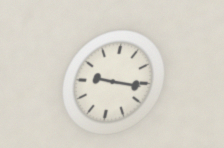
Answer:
9:16
